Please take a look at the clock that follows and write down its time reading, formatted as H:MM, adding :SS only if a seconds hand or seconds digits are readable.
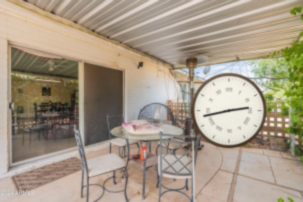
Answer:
2:43
